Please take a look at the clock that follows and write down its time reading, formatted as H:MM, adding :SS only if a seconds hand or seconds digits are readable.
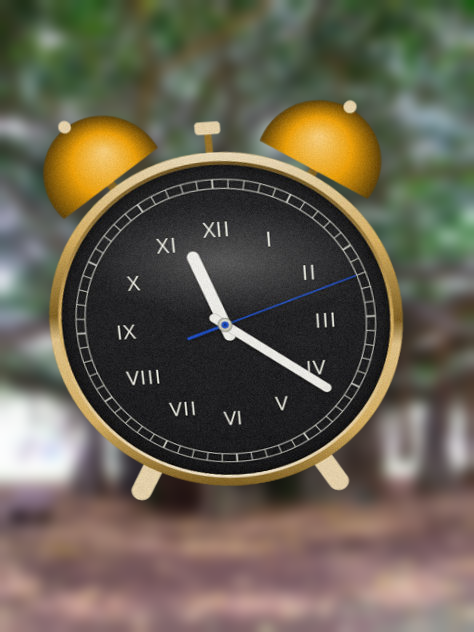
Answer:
11:21:12
